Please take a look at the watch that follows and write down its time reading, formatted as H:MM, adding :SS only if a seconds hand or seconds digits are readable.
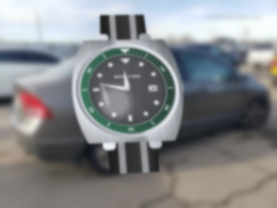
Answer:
11:47
